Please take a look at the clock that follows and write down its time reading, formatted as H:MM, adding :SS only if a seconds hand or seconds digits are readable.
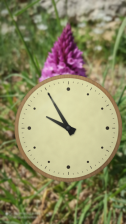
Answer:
9:55
